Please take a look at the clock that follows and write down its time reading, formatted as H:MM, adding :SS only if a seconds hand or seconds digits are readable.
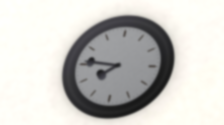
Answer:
7:46
